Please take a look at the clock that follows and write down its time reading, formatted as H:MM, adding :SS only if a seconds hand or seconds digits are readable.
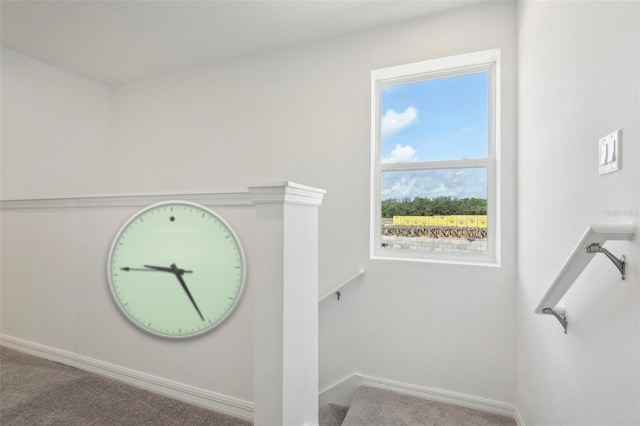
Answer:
9:25:46
